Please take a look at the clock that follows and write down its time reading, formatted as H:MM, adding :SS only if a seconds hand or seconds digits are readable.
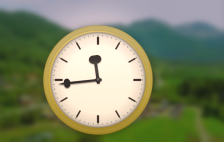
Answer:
11:44
